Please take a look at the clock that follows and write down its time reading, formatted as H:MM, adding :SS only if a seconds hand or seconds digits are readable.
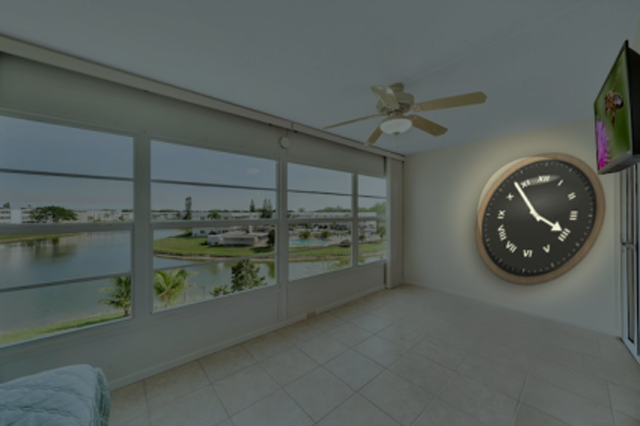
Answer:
3:53
